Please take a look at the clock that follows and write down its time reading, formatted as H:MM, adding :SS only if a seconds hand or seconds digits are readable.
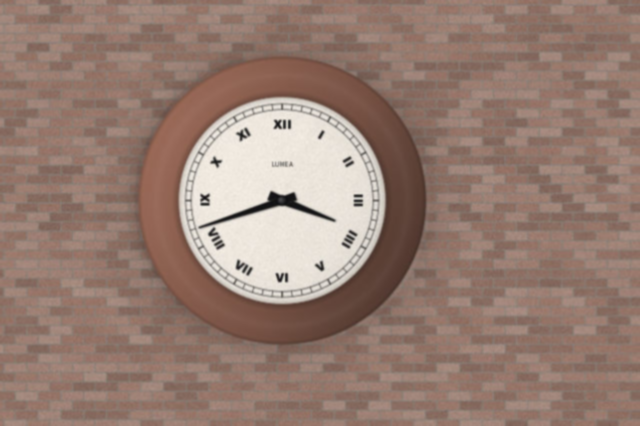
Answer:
3:42
